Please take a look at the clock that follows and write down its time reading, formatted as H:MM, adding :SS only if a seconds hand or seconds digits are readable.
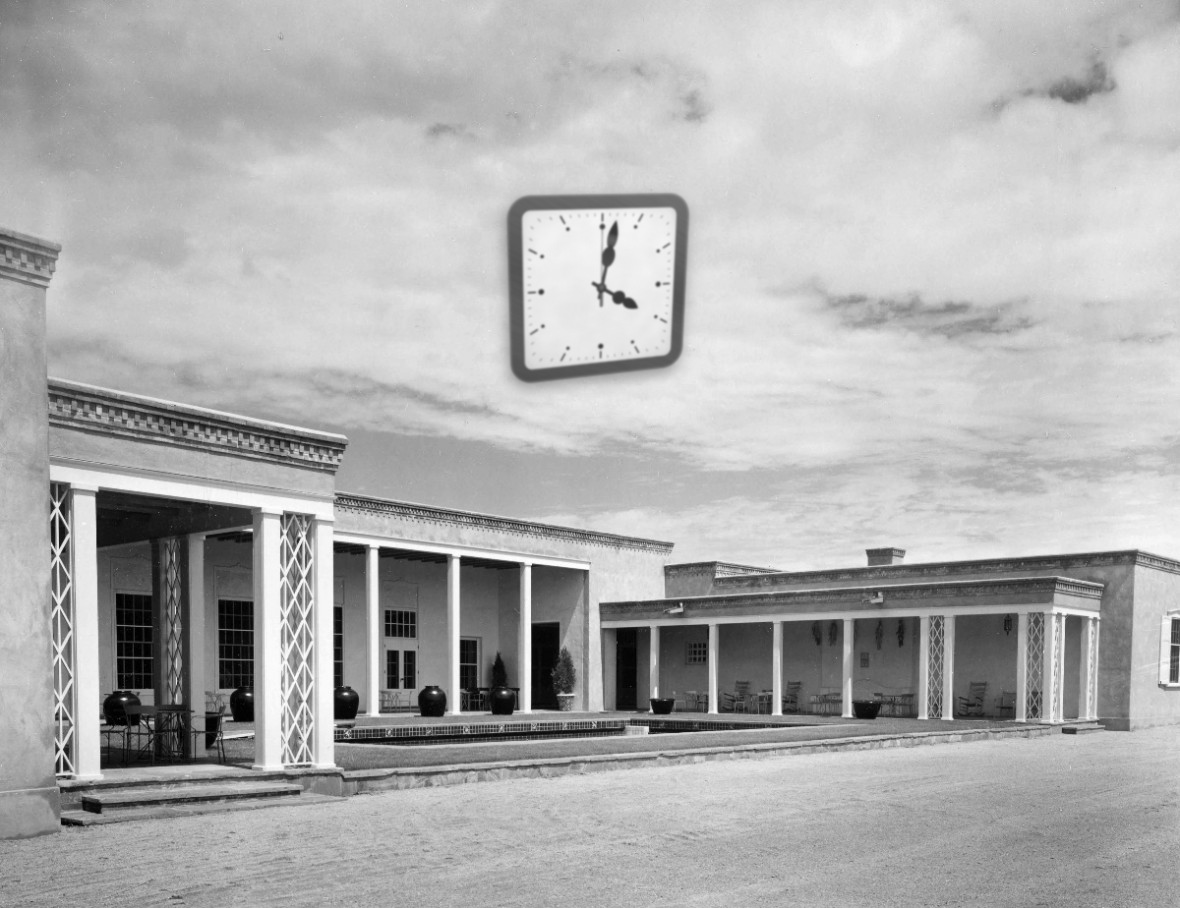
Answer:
4:02:00
